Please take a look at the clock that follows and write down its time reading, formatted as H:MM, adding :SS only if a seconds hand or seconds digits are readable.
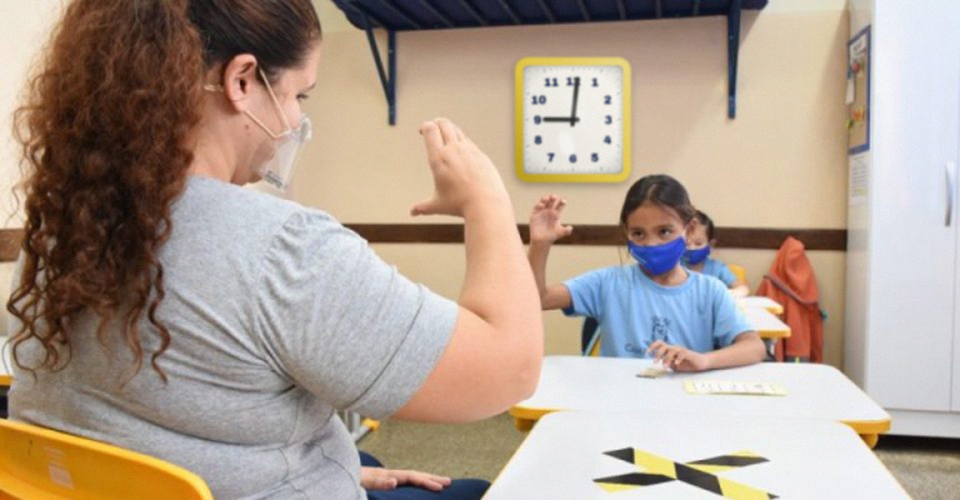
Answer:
9:01
